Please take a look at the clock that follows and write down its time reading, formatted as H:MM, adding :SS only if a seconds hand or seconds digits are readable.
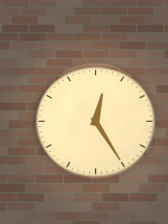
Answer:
12:25
